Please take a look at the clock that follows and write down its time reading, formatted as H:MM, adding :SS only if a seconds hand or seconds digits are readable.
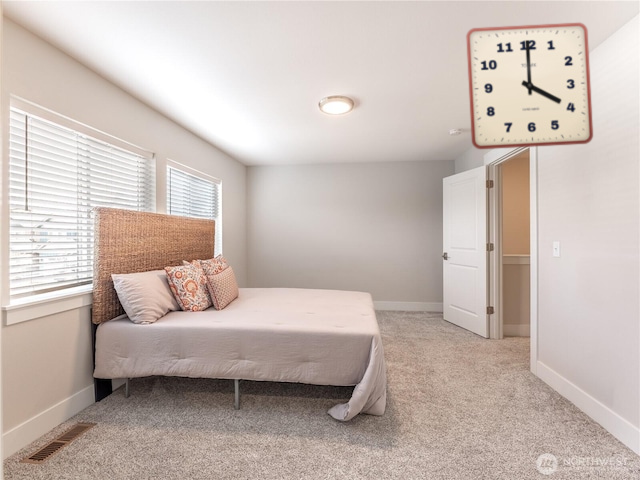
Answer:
4:00
